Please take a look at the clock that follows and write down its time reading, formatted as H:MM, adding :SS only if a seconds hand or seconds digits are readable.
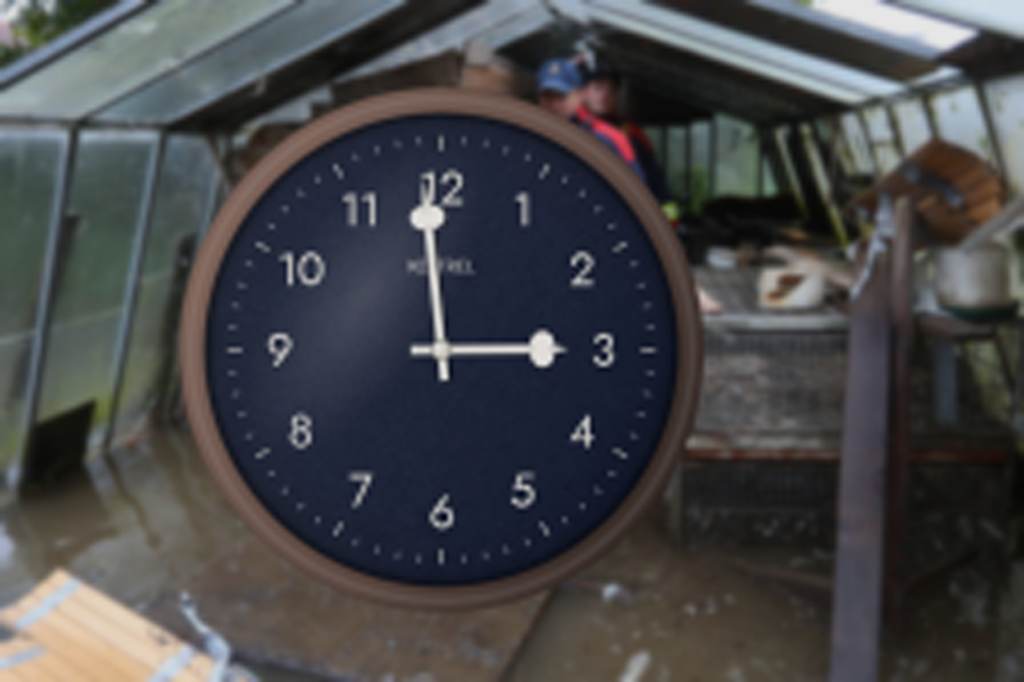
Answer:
2:59
